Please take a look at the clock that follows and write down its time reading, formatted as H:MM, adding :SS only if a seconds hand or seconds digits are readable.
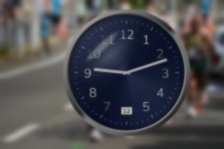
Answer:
9:12
